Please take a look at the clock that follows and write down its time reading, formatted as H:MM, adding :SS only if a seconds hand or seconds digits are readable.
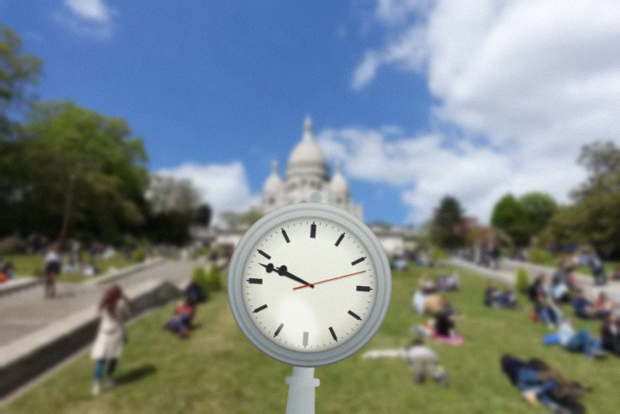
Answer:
9:48:12
